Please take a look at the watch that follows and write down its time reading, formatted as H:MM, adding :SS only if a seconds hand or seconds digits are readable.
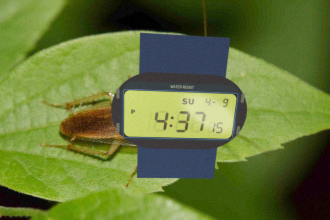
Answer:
4:37:15
